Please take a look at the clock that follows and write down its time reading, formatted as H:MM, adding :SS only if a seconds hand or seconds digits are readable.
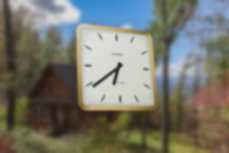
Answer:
6:39
